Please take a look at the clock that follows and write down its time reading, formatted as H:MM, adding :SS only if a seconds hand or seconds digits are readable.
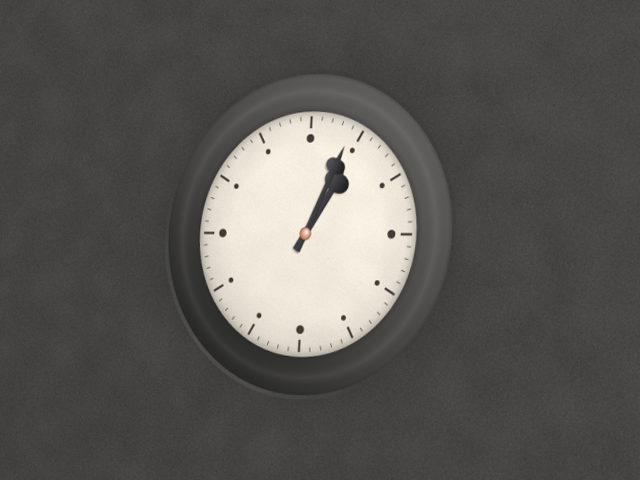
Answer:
1:04
